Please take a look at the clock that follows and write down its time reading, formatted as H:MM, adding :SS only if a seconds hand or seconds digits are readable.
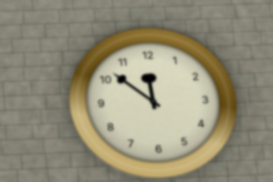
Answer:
11:52
